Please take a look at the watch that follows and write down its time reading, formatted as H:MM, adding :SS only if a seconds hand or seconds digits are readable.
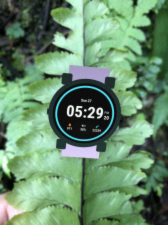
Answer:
5:29
